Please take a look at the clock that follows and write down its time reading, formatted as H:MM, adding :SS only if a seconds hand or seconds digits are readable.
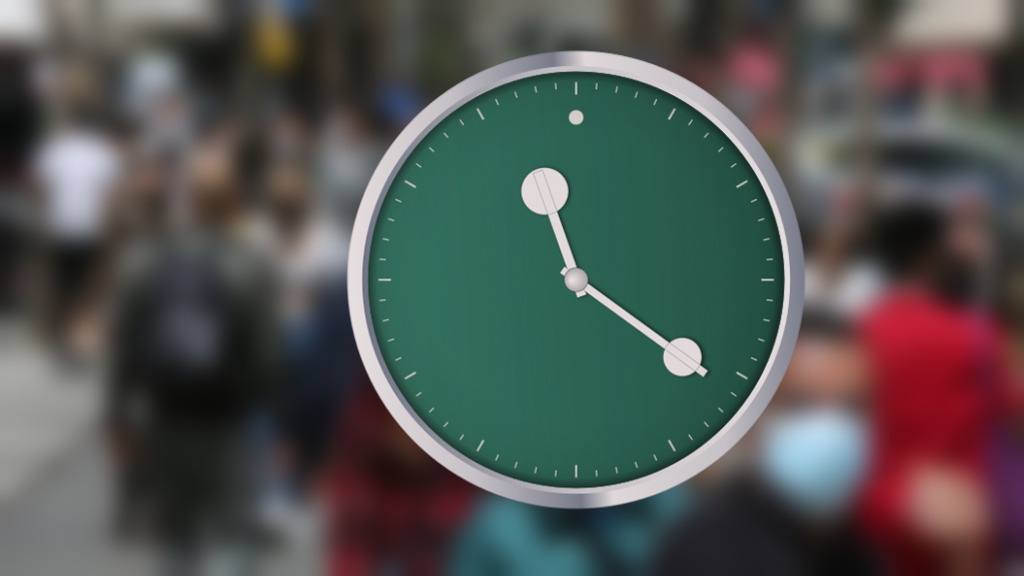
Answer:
11:21
